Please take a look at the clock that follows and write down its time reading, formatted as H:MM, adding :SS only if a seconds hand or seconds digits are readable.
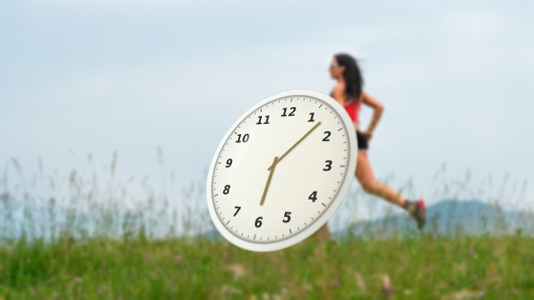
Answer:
6:07
